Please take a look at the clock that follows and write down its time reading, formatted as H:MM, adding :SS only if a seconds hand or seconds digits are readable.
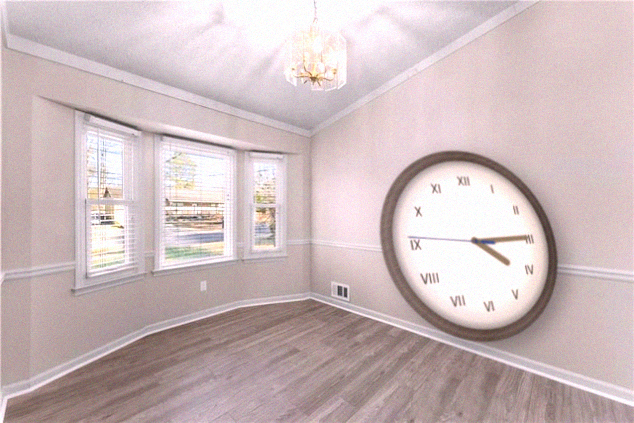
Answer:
4:14:46
